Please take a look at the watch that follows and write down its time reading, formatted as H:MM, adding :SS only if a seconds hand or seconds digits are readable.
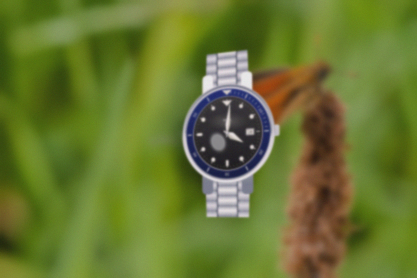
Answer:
4:01
